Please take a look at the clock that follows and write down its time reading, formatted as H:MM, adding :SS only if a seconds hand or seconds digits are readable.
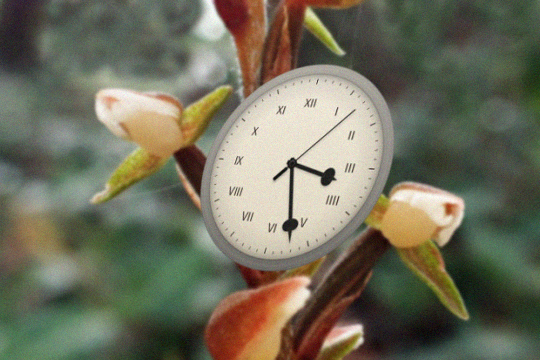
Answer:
3:27:07
